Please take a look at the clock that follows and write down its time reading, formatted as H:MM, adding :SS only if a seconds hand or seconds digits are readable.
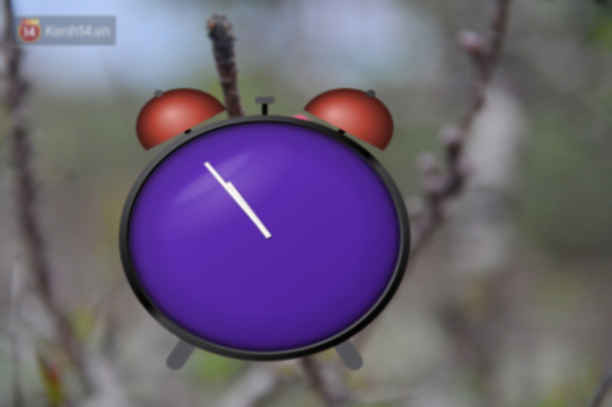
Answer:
10:54
